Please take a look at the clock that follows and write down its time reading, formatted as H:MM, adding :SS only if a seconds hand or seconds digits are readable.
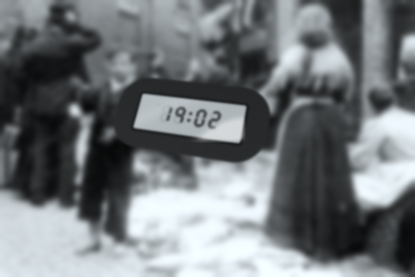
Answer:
19:02
